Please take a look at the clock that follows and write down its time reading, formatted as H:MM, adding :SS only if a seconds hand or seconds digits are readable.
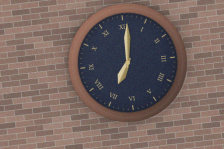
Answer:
7:01
